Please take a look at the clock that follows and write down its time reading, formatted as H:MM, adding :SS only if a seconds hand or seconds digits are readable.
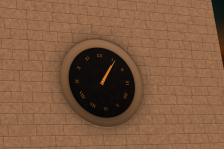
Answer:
1:06
